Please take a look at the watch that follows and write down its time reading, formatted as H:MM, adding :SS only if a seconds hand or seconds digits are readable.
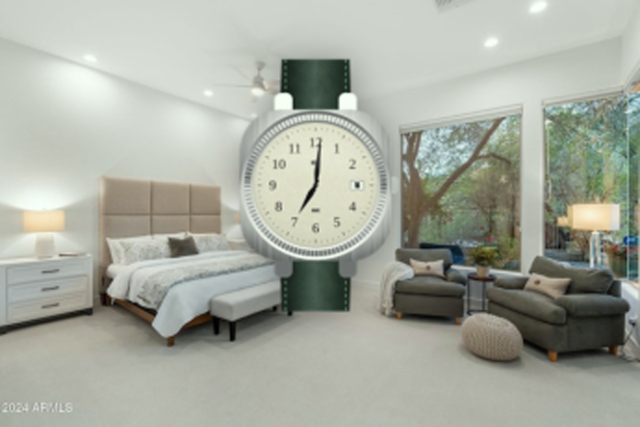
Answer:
7:01
